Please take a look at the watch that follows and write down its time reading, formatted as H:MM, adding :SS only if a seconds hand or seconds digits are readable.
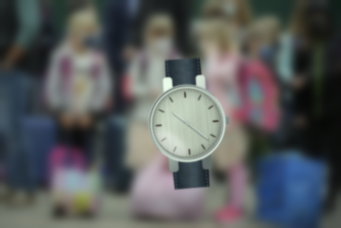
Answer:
10:22
